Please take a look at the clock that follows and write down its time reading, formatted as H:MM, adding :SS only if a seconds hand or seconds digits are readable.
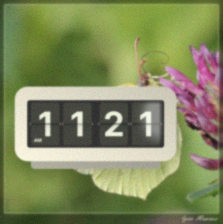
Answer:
11:21
